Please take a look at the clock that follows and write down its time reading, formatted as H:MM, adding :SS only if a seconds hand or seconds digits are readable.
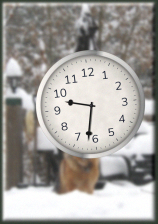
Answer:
9:32
